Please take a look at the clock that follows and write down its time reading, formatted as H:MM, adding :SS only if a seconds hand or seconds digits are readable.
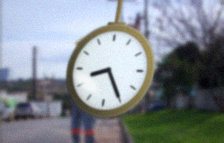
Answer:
8:25
